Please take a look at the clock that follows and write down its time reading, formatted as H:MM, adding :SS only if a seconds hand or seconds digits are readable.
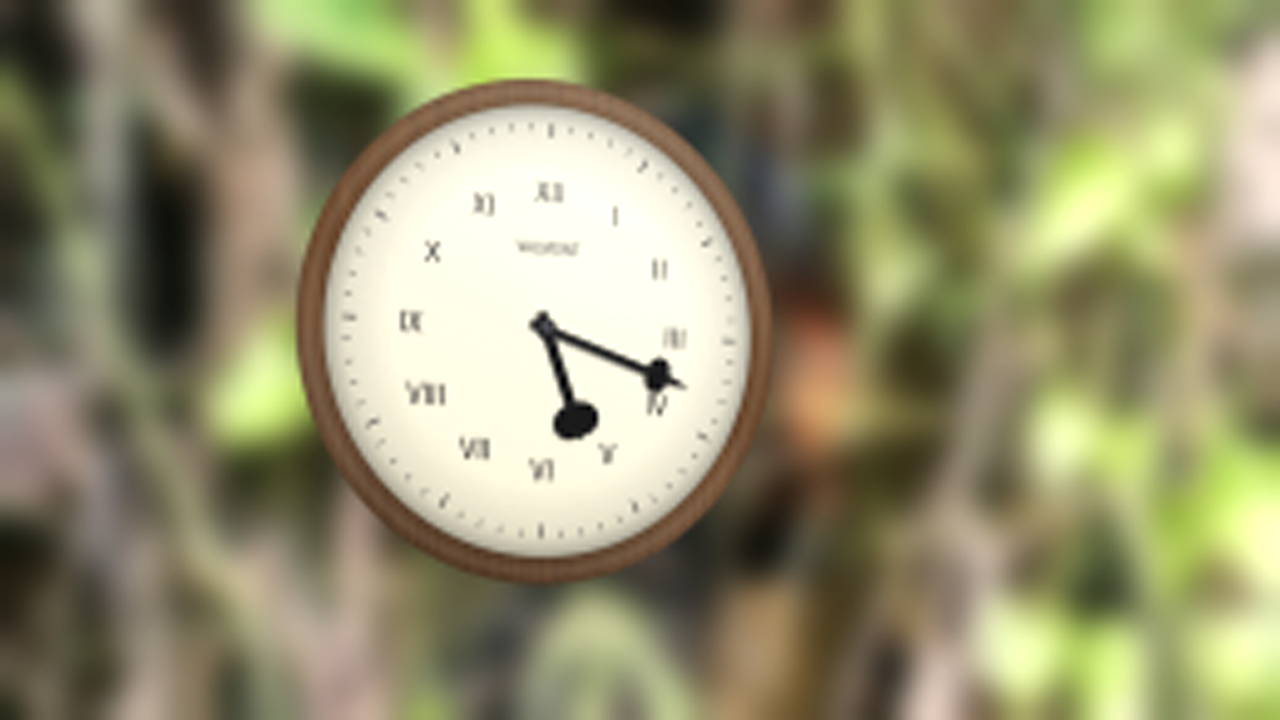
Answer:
5:18
